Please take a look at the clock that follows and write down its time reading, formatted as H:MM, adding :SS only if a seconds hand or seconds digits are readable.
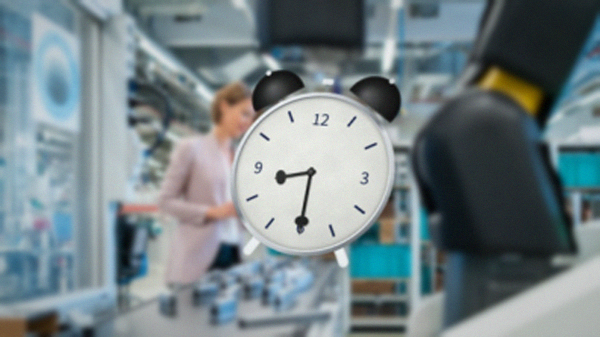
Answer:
8:30
